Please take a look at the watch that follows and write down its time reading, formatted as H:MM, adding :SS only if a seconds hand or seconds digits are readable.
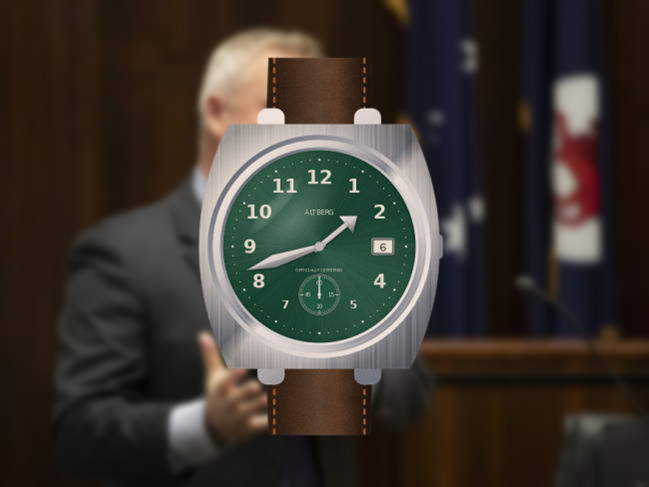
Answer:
1:42
